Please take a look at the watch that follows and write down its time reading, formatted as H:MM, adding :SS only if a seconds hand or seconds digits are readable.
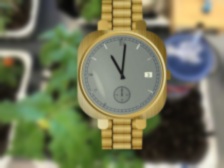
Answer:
11:01
